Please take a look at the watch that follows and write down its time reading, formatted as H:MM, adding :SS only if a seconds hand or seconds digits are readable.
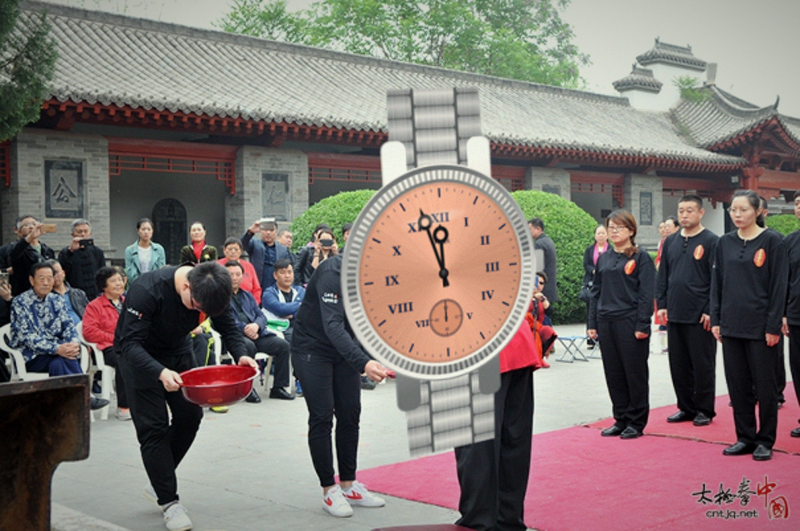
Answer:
11:57
